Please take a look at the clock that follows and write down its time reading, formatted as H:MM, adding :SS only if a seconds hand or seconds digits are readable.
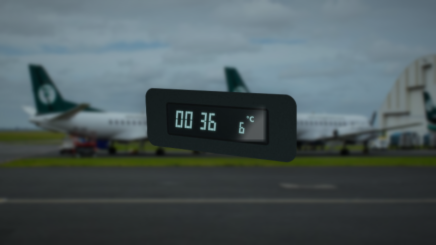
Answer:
0:36
